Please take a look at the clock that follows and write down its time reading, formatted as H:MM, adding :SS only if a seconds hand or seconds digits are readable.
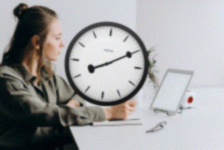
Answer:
8:10
